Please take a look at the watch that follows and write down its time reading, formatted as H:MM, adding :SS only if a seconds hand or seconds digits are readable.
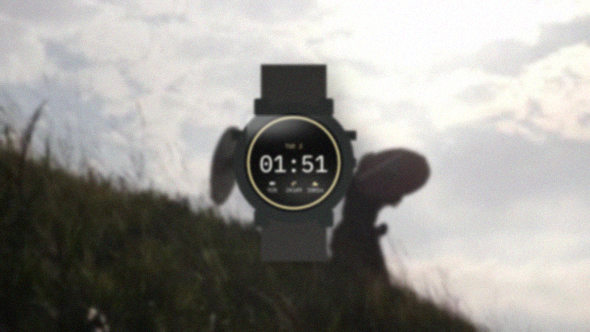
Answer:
1:51
